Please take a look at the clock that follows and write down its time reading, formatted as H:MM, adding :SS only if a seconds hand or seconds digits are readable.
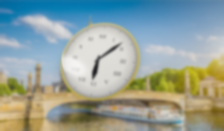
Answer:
6:08
